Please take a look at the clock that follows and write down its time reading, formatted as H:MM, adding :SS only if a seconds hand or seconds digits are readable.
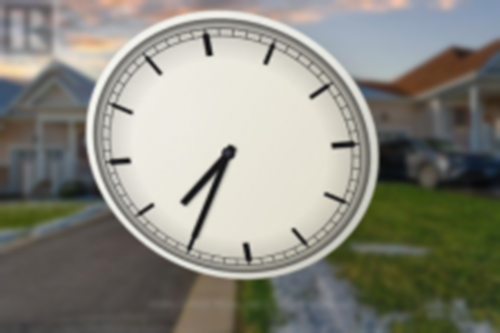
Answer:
7:35
